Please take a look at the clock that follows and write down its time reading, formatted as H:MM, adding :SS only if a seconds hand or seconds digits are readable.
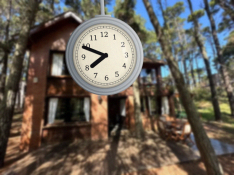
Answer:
7:49
